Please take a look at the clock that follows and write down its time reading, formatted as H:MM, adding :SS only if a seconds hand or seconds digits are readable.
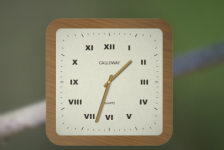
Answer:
1:33
